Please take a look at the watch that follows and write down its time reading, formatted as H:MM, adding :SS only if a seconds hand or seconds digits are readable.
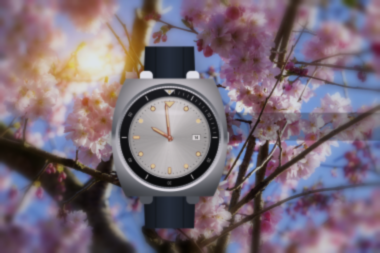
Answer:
9:59
